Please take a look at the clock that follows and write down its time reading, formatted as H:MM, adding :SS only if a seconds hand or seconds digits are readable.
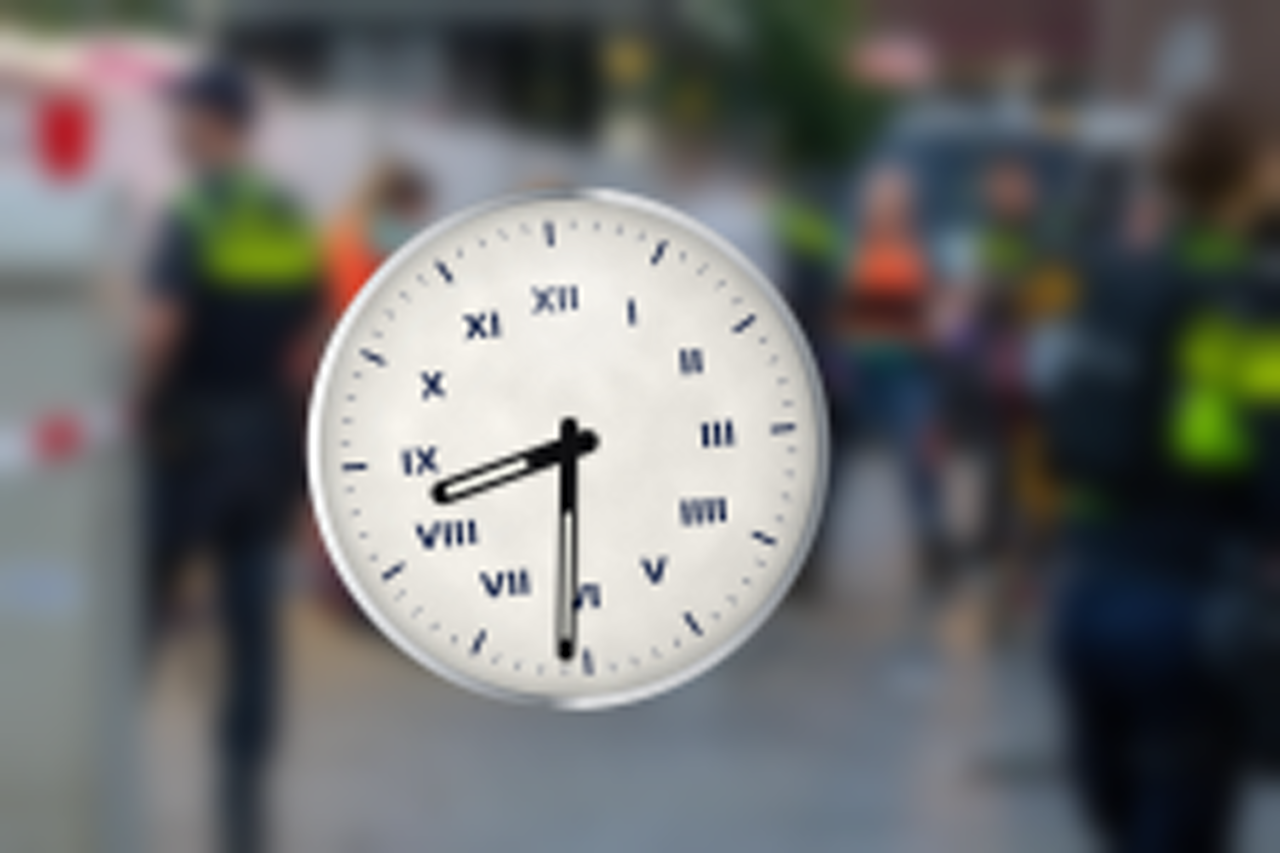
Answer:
8:31
